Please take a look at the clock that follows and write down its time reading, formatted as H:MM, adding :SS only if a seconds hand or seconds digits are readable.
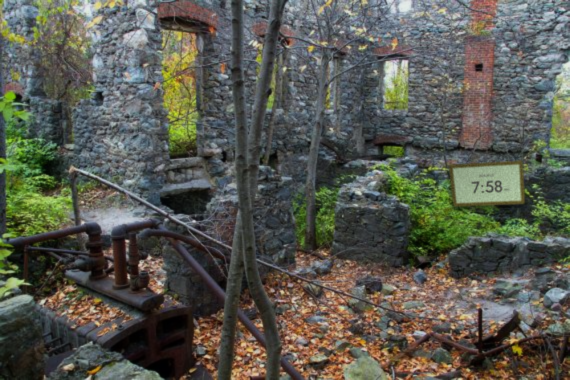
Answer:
7:58
